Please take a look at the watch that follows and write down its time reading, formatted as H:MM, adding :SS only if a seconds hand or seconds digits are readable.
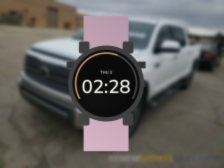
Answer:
2:28
